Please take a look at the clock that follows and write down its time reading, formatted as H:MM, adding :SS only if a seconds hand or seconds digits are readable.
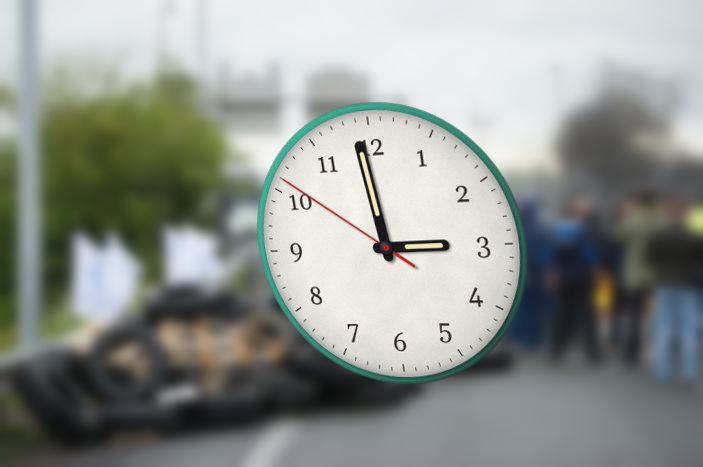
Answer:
2:58:51
